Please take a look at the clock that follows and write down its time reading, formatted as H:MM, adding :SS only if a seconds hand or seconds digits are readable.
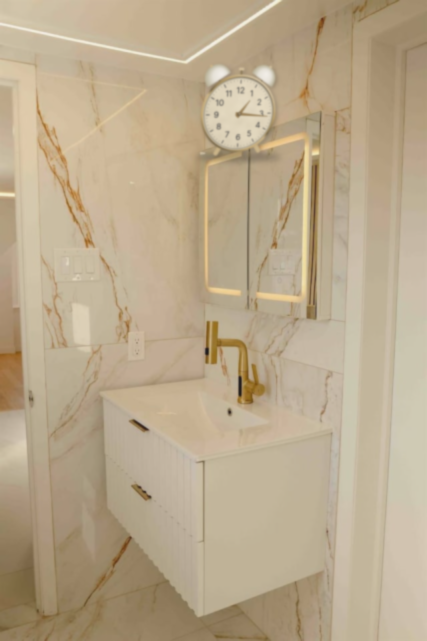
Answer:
1:16
